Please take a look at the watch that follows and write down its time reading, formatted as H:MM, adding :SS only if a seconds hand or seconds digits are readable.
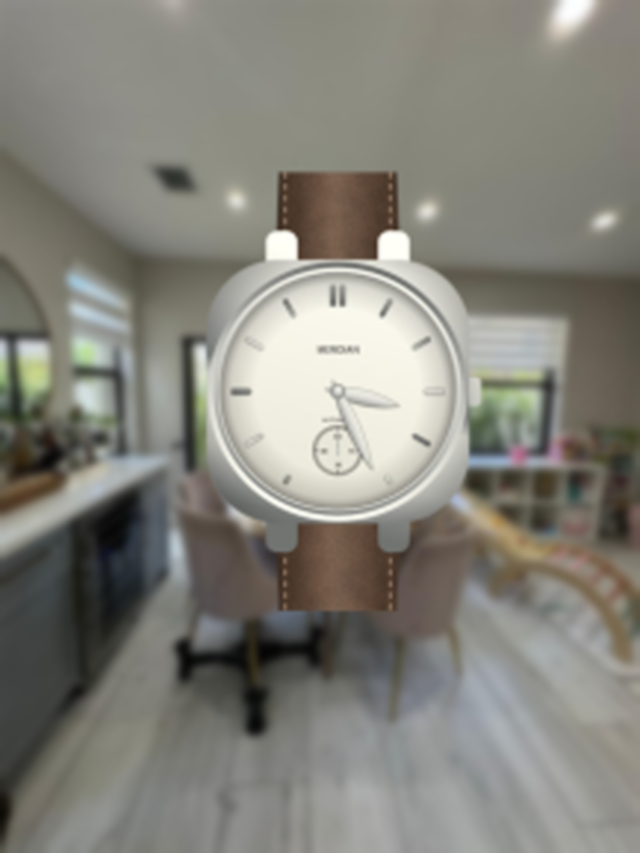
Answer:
3:26
